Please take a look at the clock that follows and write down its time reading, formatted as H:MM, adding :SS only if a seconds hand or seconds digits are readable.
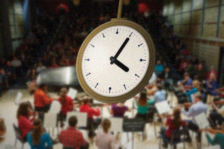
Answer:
4:05
